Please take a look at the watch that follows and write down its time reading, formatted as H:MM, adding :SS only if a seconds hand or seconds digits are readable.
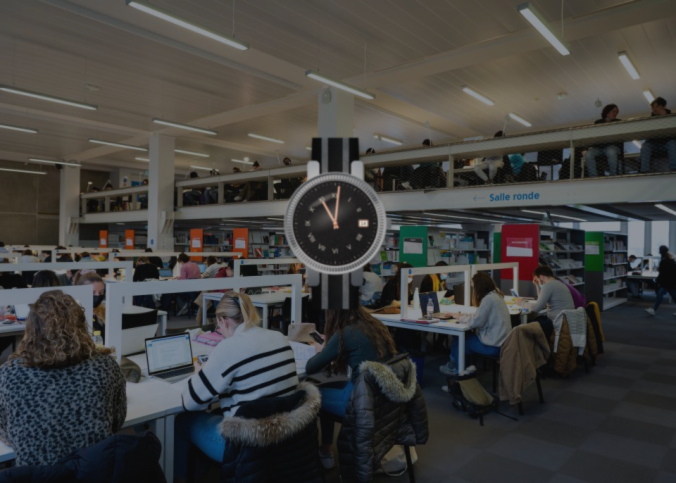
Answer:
11:01
